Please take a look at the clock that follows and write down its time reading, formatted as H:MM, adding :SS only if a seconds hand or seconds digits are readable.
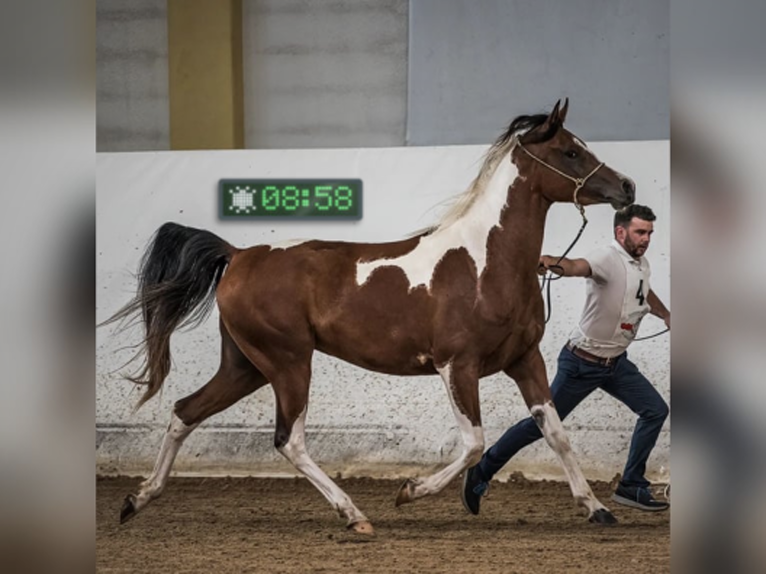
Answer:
8:58
